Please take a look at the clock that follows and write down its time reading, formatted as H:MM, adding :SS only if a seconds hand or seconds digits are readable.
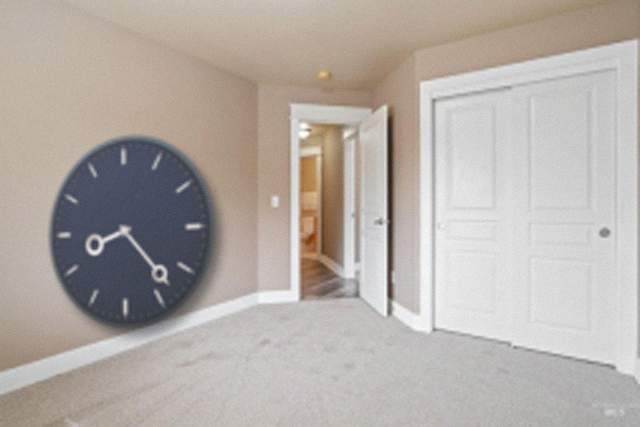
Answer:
8:23
